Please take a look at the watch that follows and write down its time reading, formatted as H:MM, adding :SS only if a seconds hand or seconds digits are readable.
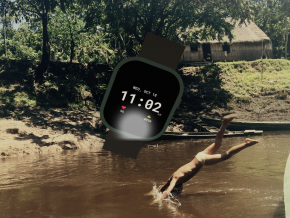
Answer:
11:02
